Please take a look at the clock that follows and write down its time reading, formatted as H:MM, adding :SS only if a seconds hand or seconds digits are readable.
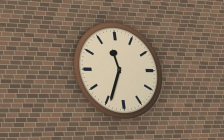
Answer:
11:34
